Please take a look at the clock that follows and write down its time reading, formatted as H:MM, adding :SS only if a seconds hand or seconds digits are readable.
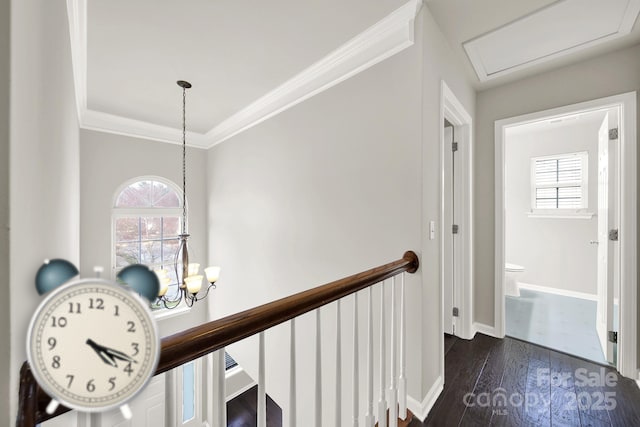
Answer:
4:18
